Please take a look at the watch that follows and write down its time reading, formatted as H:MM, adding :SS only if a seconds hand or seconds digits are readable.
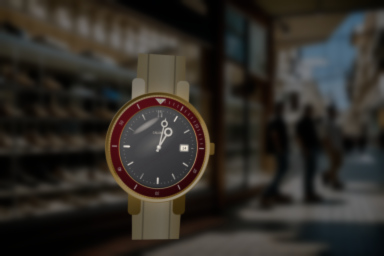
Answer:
1:02
